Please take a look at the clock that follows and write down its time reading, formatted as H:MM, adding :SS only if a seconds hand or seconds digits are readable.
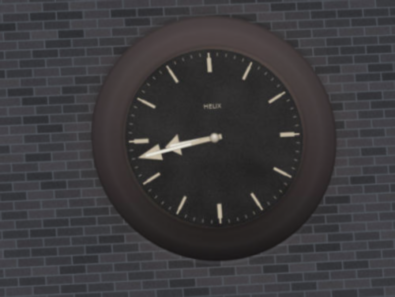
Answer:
8:43
